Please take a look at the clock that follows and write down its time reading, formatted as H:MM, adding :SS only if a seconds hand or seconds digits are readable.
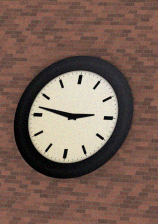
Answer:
2:47
